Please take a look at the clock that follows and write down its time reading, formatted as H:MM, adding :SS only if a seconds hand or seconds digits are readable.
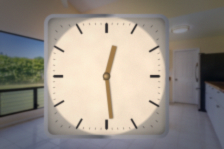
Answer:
12:29
